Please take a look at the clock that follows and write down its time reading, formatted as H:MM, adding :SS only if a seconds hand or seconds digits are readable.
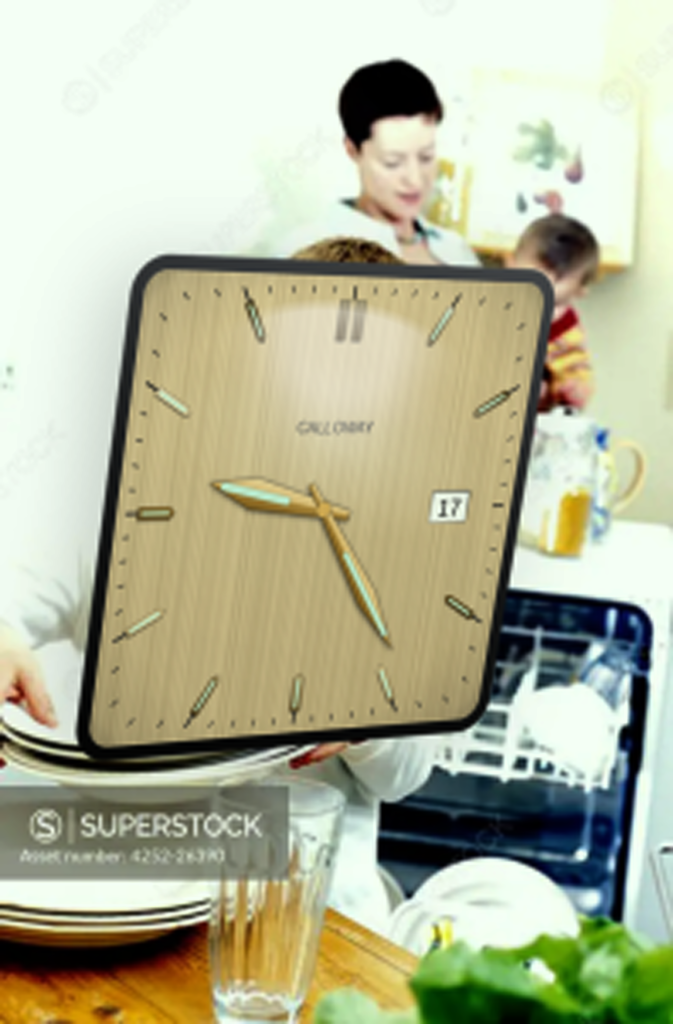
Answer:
9:24
